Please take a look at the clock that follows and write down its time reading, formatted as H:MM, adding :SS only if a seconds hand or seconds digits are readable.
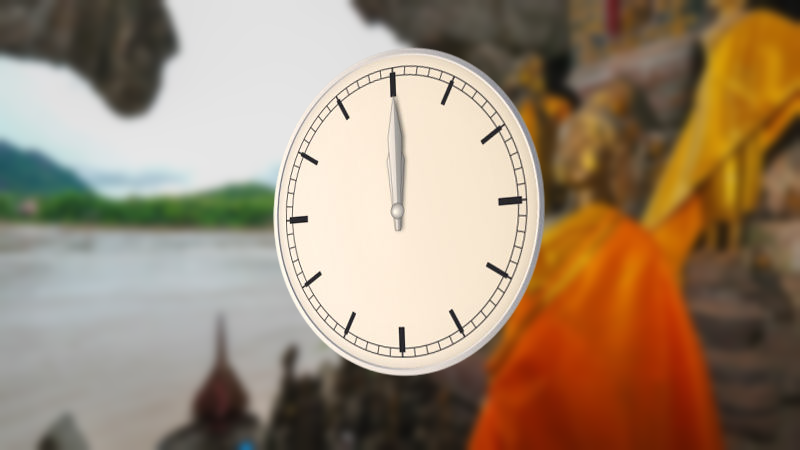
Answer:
12:00
